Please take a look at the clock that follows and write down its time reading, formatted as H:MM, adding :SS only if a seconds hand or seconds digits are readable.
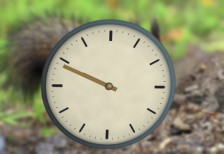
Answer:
9:49
